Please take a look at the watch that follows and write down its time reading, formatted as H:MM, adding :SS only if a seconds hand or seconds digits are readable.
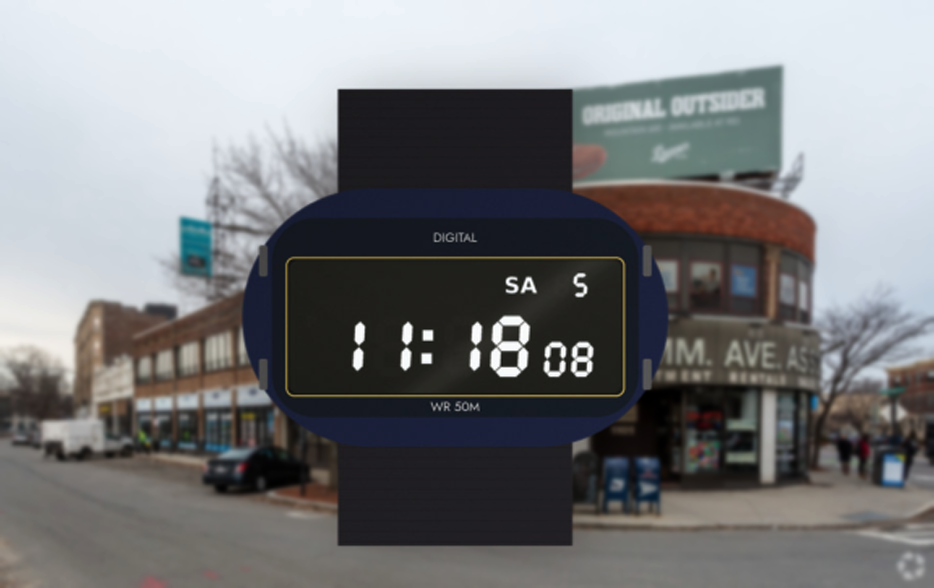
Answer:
11:18:08
